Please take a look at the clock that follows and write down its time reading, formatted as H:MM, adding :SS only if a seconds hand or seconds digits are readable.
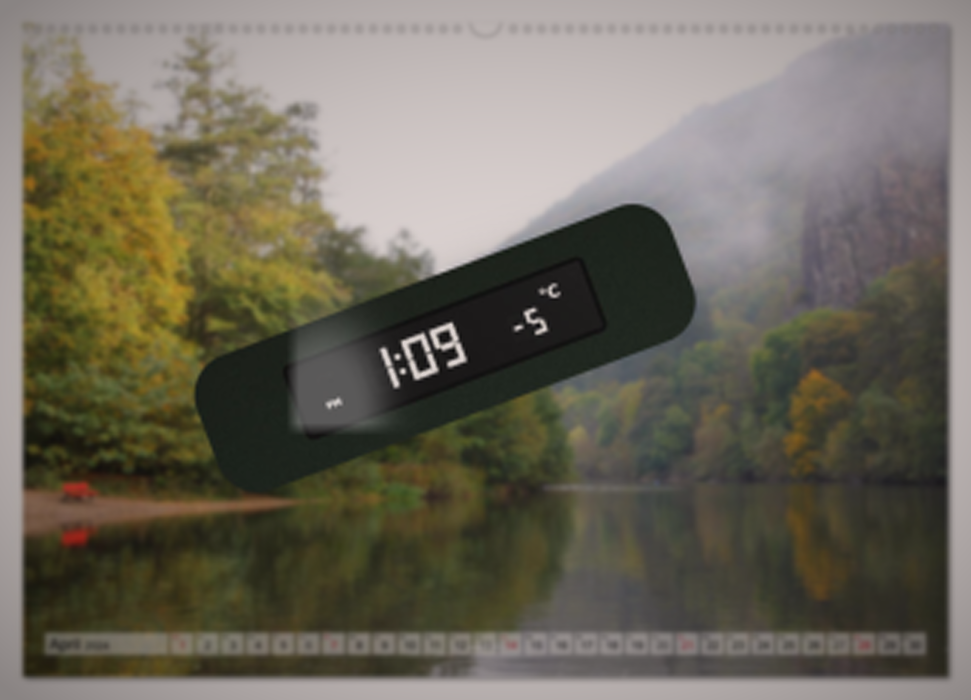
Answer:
1:09
